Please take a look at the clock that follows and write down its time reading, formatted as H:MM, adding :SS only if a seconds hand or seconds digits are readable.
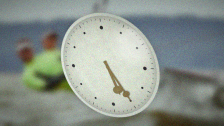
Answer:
5:25
